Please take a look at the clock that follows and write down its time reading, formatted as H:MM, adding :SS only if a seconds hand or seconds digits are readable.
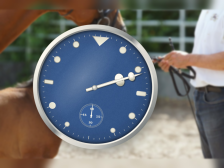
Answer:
2:11
